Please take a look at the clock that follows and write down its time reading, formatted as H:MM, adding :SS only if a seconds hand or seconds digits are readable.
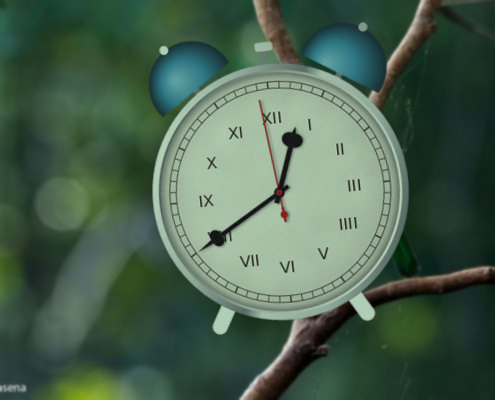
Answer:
12:39:59
